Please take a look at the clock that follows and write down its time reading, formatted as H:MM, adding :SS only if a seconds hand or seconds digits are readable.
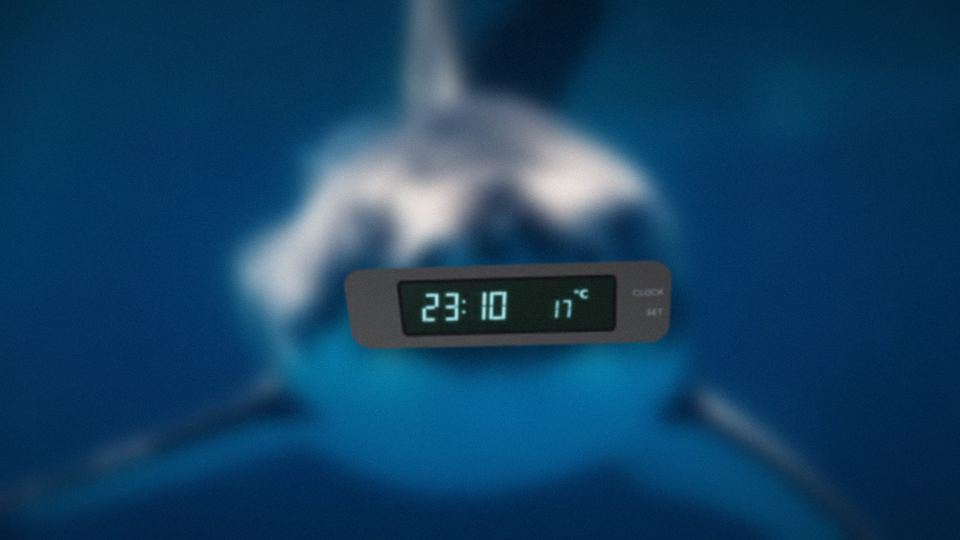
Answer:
23:10
